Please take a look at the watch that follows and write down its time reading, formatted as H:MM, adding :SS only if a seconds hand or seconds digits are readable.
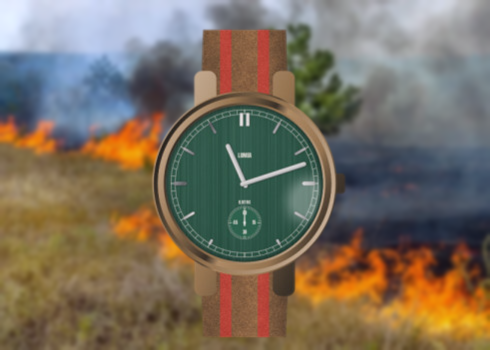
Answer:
11:12
